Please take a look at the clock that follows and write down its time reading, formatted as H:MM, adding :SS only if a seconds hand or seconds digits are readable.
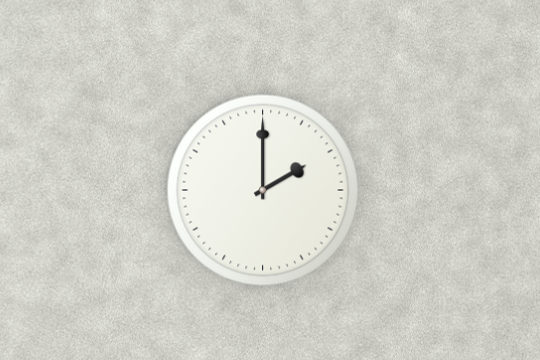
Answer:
2:00
